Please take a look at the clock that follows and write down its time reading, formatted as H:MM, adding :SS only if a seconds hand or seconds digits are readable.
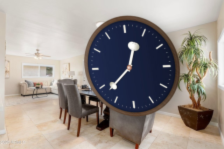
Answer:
12:38
